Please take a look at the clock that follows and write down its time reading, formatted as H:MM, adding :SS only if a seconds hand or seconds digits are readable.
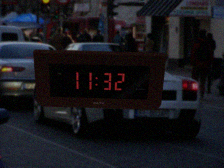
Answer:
11:32
